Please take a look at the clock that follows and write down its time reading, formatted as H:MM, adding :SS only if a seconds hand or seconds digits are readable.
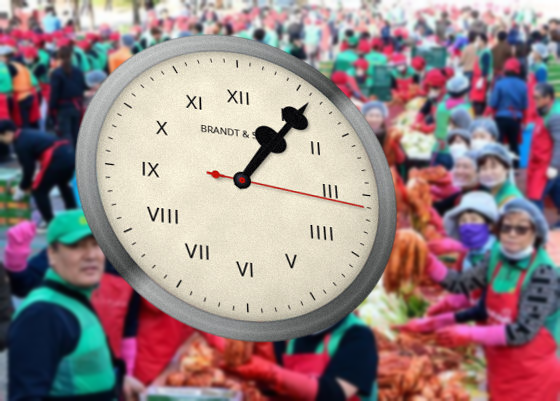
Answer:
1:06:16
